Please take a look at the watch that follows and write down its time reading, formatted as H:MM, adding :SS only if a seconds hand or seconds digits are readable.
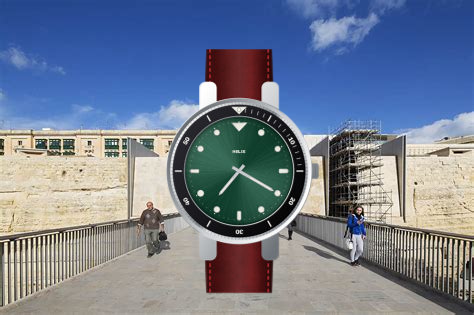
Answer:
7:20
